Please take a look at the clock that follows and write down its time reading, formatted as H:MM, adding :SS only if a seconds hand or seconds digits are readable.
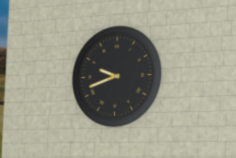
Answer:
9:42
